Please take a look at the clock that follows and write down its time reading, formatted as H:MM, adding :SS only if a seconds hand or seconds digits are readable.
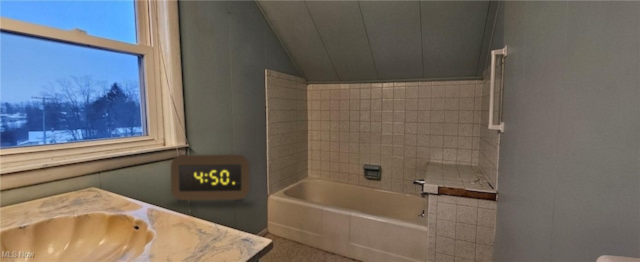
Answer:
4:50
